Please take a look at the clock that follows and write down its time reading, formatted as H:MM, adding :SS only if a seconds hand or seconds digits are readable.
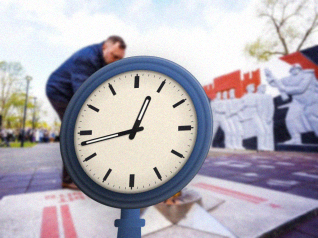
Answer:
12:43
